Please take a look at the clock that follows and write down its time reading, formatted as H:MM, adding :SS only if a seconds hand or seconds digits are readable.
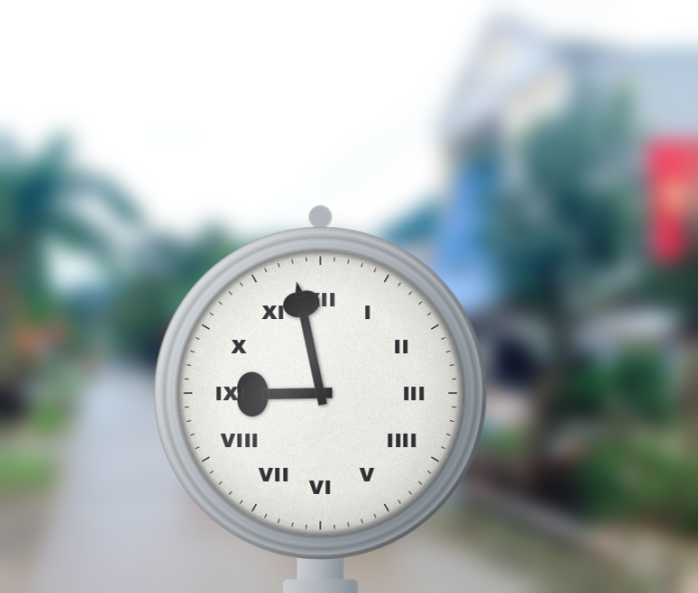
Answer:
8:58
